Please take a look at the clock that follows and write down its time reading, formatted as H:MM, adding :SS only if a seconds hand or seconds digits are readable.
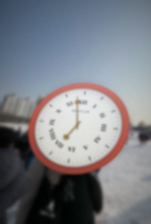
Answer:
6:58
